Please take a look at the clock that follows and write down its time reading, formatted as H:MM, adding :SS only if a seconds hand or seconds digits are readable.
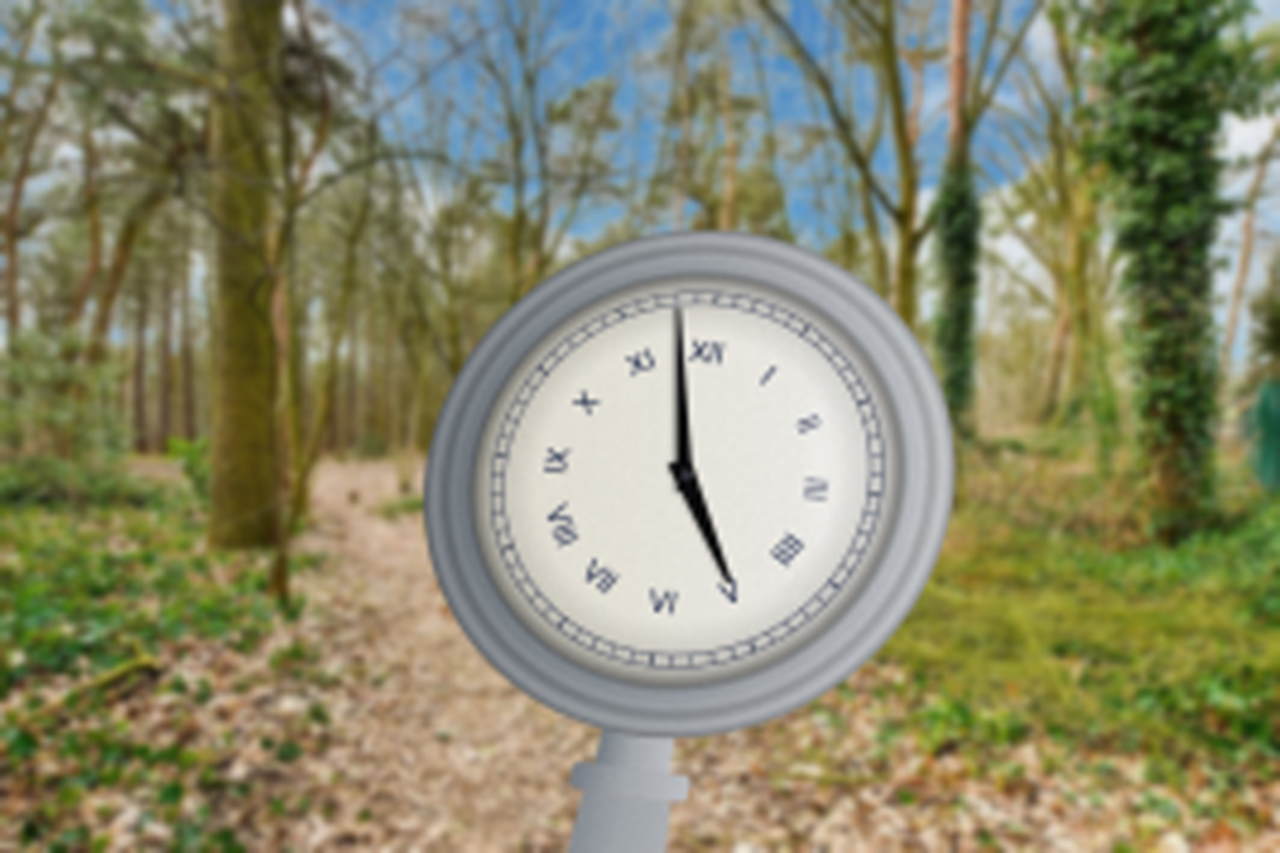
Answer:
4:58
